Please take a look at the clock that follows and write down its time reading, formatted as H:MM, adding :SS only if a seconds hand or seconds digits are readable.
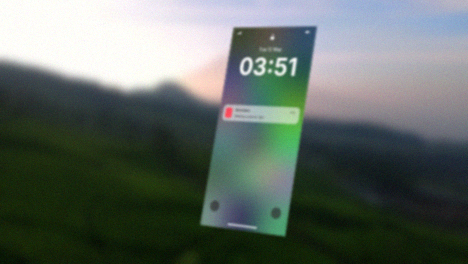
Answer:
3:51
